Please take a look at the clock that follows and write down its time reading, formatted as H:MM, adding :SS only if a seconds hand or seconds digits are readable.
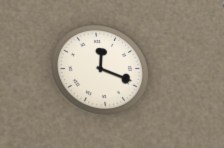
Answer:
12:19
